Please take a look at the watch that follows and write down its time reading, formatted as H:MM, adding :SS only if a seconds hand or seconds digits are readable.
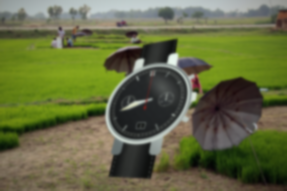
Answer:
8:42
